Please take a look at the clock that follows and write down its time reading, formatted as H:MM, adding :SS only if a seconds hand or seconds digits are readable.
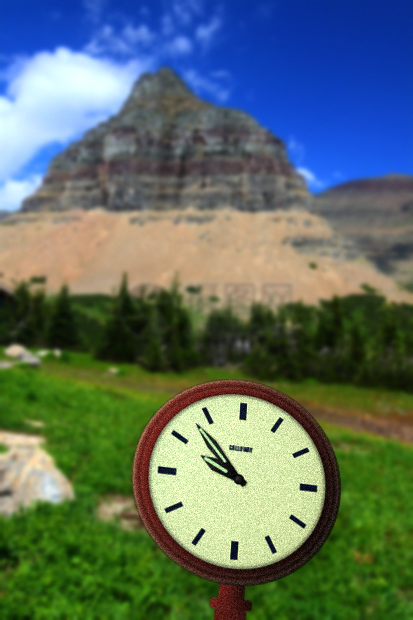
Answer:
9:53
